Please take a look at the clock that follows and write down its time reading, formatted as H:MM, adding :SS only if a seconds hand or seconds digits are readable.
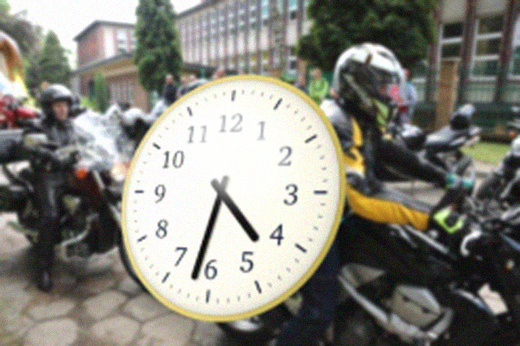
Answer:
4:32
